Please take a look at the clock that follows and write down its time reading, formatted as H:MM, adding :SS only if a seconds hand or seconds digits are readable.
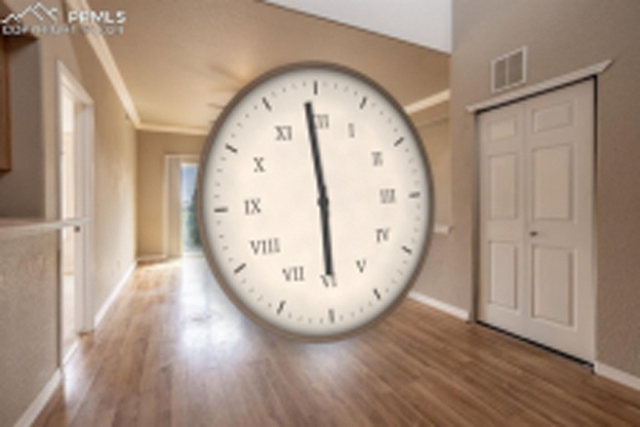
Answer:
5:59
